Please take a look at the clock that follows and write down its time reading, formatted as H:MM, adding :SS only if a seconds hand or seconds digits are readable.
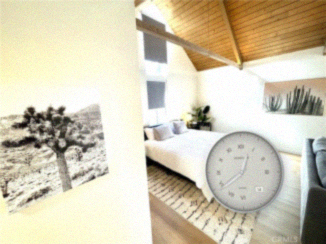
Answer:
12:39
